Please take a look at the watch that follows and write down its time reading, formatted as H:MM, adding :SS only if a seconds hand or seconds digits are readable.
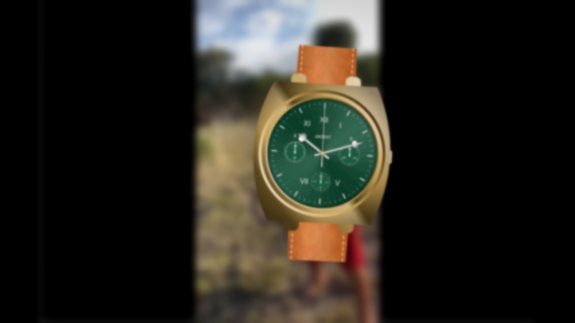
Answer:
10:12
